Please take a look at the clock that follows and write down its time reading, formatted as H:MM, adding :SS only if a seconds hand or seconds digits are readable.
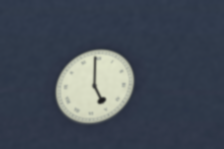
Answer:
4:59
